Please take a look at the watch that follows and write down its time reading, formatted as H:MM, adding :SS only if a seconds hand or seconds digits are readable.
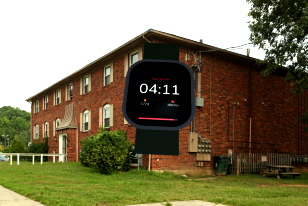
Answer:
4:11
